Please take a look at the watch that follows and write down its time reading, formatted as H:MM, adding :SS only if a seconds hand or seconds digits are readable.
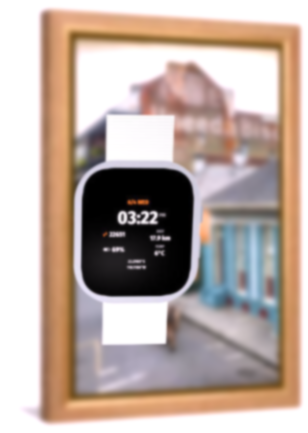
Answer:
3:22
